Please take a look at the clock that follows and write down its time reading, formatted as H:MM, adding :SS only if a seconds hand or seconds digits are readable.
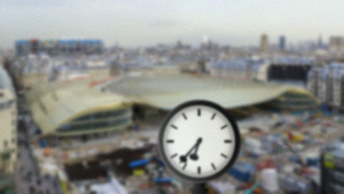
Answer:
6:37
